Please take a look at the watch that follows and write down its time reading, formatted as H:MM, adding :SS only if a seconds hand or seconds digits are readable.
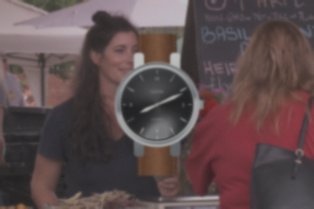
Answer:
8:11
